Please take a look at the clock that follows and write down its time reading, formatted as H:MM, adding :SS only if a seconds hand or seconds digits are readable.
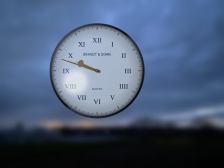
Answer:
9:48
